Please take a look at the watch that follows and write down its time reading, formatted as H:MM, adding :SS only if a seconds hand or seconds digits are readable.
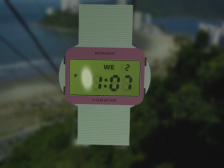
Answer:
1:07
